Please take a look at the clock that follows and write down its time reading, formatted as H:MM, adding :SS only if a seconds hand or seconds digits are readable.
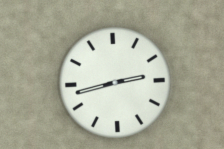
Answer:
2:43
